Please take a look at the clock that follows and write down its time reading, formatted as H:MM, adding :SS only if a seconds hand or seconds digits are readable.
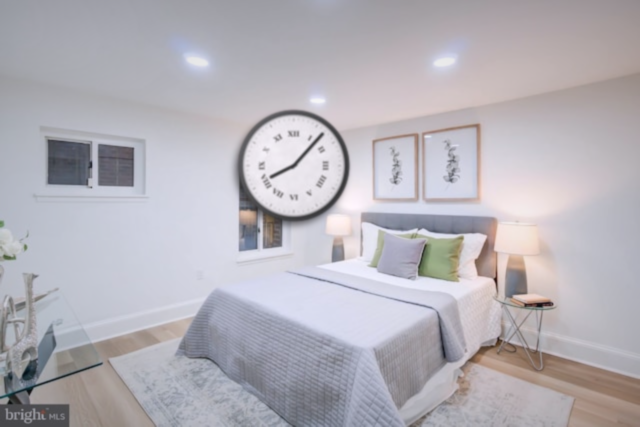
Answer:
8:07
